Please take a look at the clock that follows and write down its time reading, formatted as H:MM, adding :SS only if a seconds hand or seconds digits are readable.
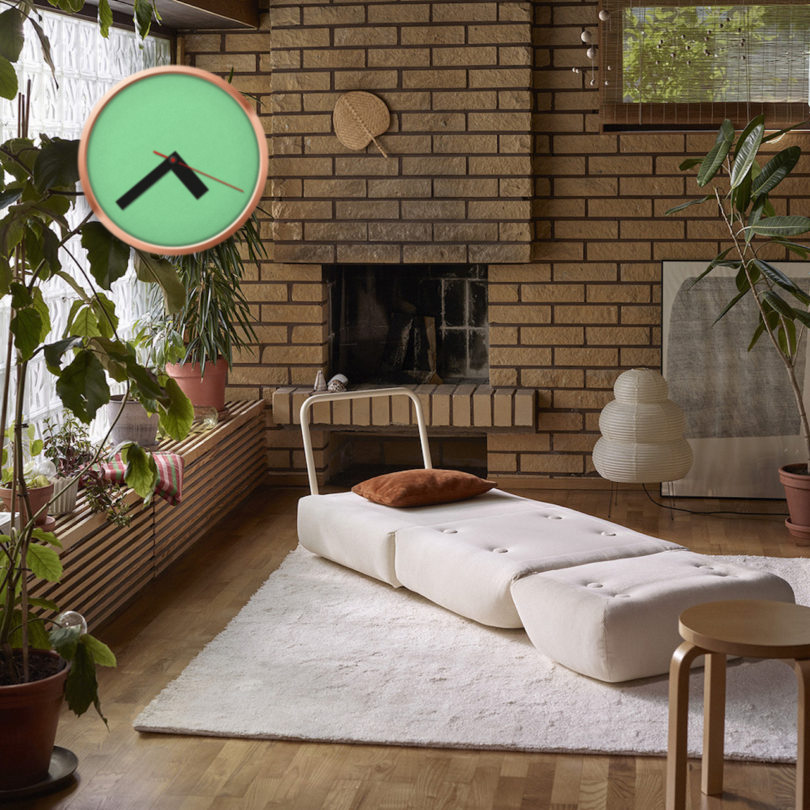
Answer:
4:38:19
